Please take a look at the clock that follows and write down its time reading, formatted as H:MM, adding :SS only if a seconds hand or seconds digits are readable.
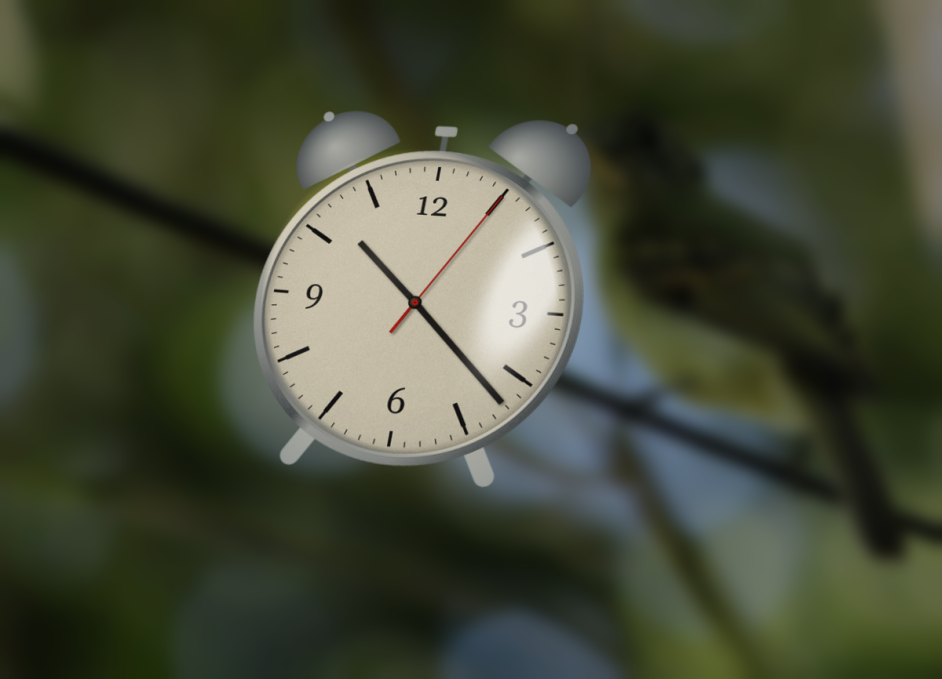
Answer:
10:22:05
